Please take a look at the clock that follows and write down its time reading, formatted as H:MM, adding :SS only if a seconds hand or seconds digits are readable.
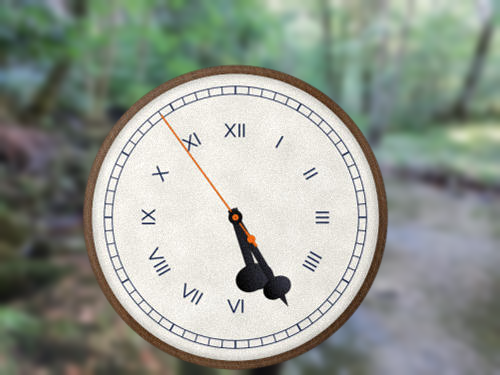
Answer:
5:24:54
